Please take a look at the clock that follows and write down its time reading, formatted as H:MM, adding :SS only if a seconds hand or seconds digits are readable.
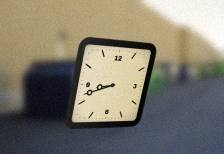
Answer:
8:42
